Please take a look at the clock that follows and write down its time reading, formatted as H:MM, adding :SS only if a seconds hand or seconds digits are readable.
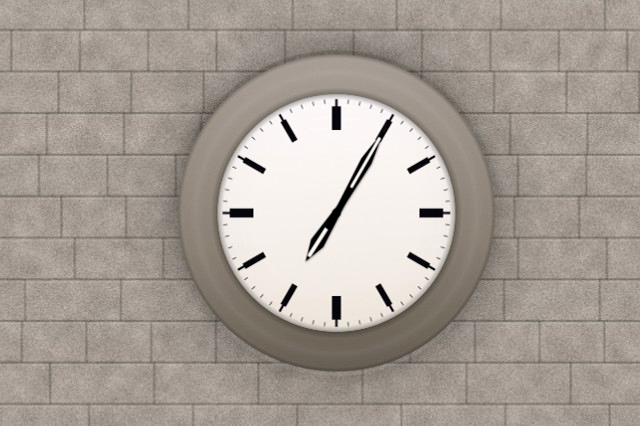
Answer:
7:05
